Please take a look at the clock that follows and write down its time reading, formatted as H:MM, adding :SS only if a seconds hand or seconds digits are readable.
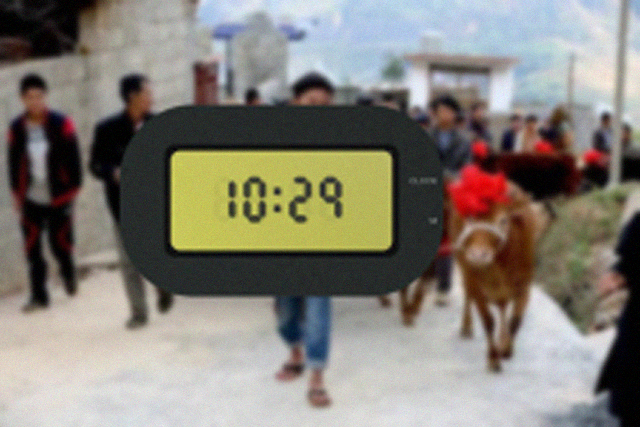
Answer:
10:29
